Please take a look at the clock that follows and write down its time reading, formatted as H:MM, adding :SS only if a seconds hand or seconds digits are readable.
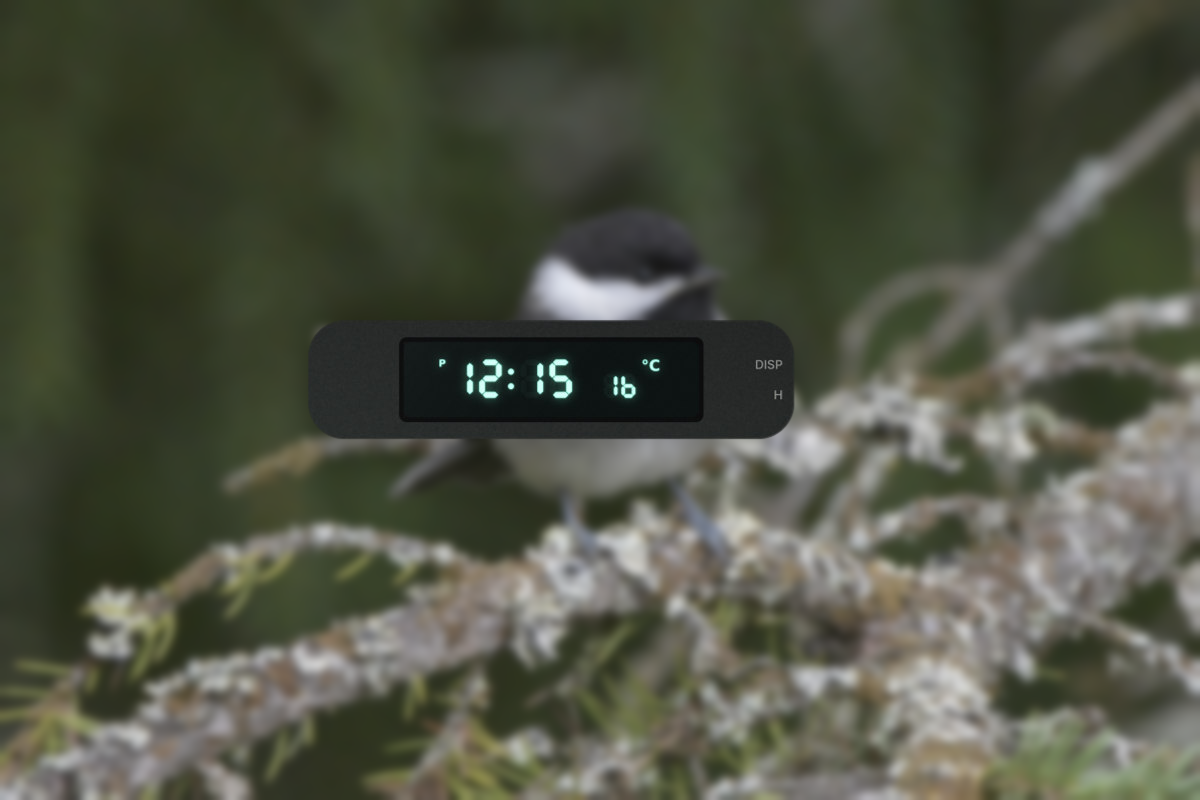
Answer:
12:15
